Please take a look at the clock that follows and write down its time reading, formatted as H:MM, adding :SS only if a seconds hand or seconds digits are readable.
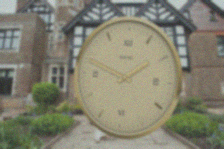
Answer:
1:48
